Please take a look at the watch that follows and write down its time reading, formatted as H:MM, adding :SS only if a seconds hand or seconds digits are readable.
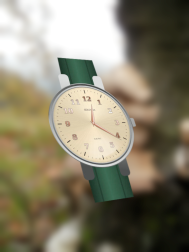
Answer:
12:21
